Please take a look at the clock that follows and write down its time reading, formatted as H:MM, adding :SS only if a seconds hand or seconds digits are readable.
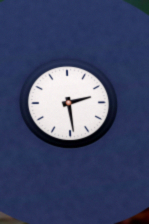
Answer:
2:29
